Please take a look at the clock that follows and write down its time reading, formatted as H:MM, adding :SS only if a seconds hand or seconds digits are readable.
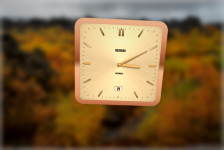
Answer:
3:10
